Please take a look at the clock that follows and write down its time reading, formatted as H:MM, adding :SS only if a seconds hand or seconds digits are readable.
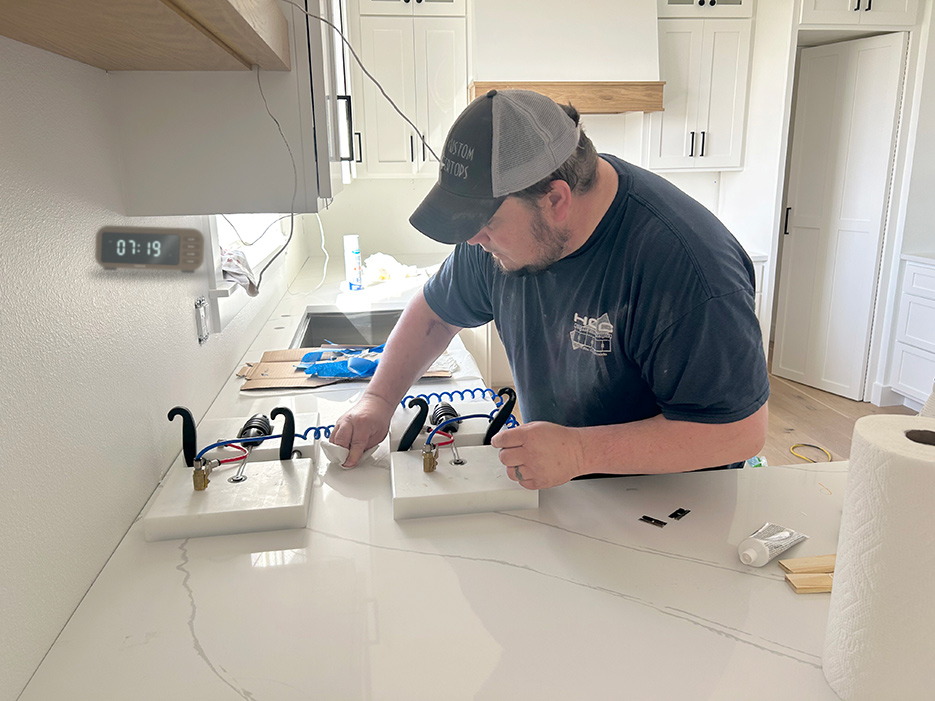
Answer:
7:19
